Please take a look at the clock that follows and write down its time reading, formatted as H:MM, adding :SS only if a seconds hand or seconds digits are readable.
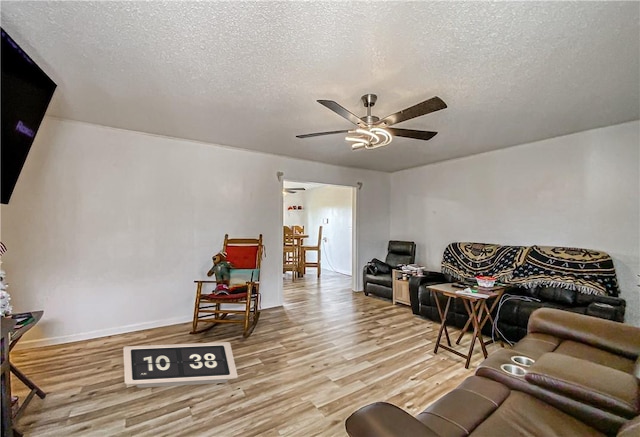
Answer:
10:38
